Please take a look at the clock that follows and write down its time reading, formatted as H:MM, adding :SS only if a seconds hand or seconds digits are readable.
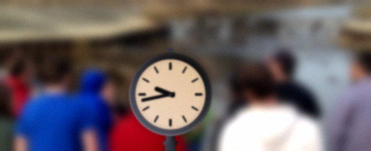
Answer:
9:43
